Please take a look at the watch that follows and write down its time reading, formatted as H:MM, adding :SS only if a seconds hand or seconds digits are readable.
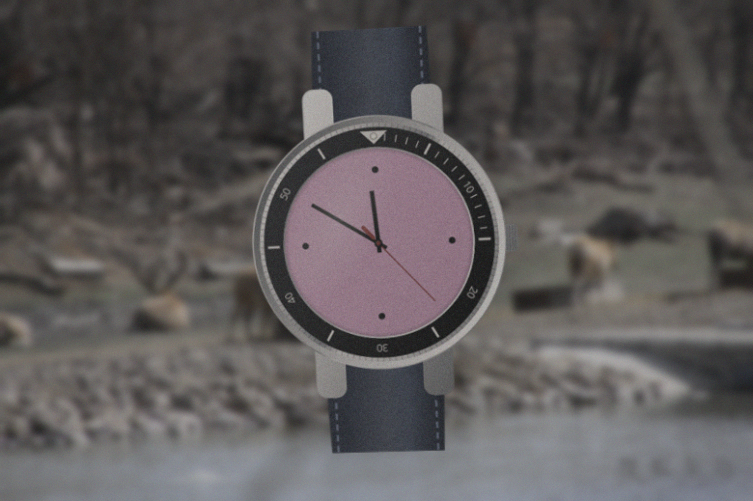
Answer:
11:50:23
